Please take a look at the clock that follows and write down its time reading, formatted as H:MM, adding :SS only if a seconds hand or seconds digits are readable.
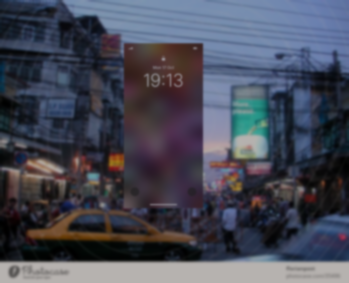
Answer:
19:13
